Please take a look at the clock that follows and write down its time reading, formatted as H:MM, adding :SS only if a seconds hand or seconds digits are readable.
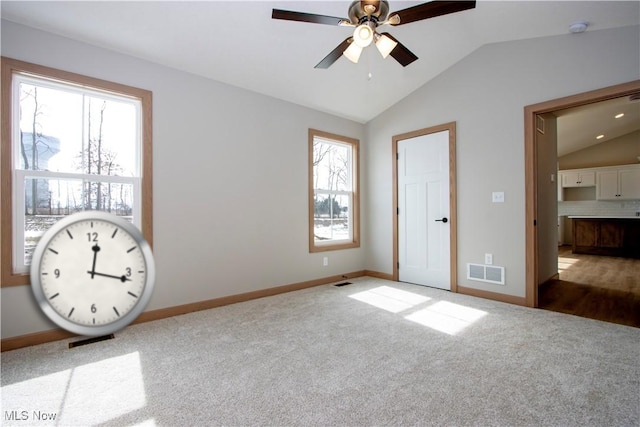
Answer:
12:17
